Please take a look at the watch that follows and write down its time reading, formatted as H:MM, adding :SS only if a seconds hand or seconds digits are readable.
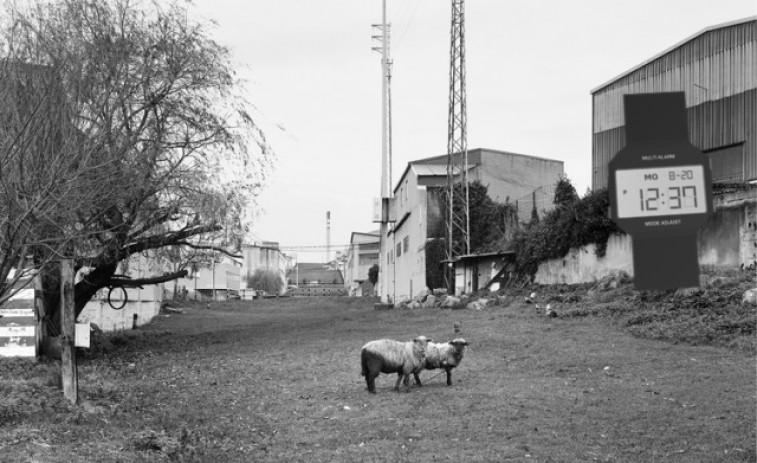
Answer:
12:37
